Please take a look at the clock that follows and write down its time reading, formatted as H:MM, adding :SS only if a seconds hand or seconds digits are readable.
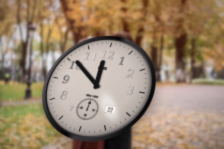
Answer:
11:51
